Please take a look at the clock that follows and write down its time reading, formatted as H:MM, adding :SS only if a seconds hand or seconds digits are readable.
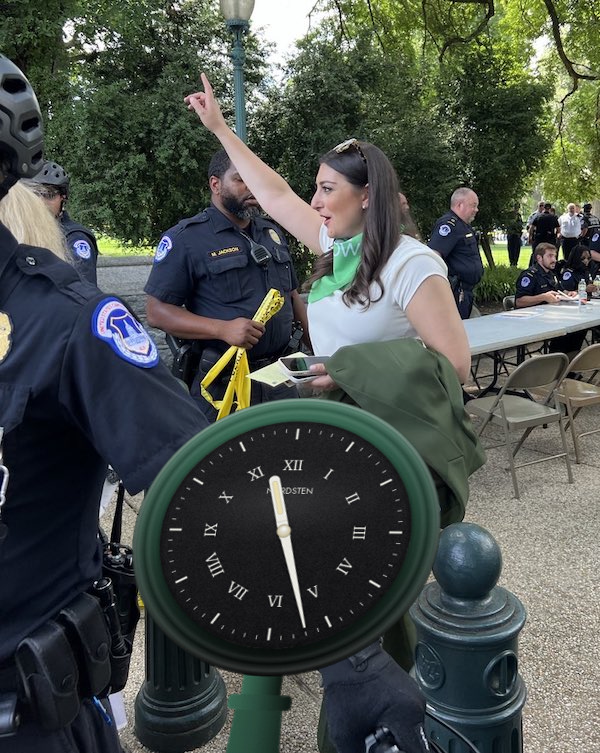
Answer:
11:27
